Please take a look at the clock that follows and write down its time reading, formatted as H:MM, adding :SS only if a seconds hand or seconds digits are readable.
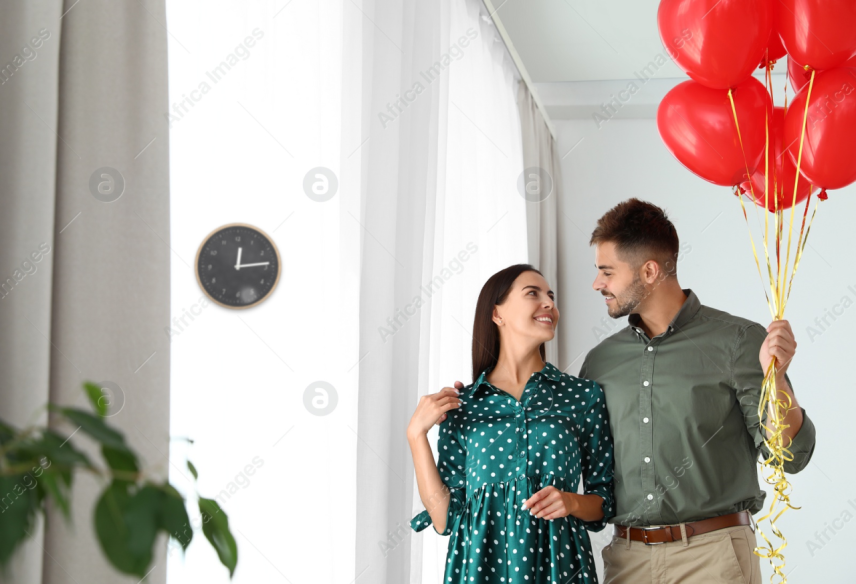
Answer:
12:14
